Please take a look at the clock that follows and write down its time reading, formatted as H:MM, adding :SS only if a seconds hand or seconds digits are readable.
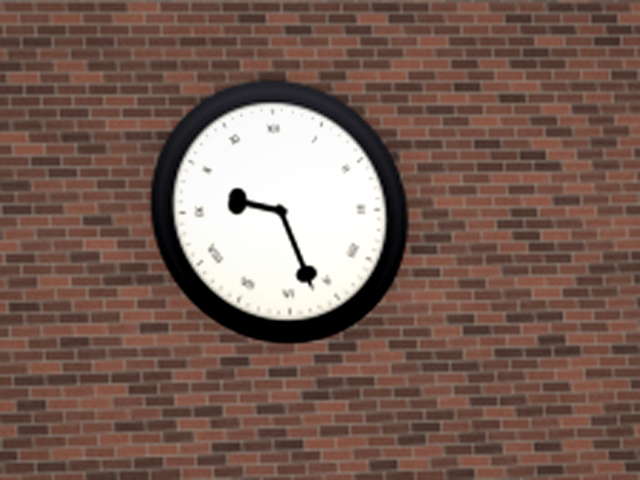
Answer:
9:27
